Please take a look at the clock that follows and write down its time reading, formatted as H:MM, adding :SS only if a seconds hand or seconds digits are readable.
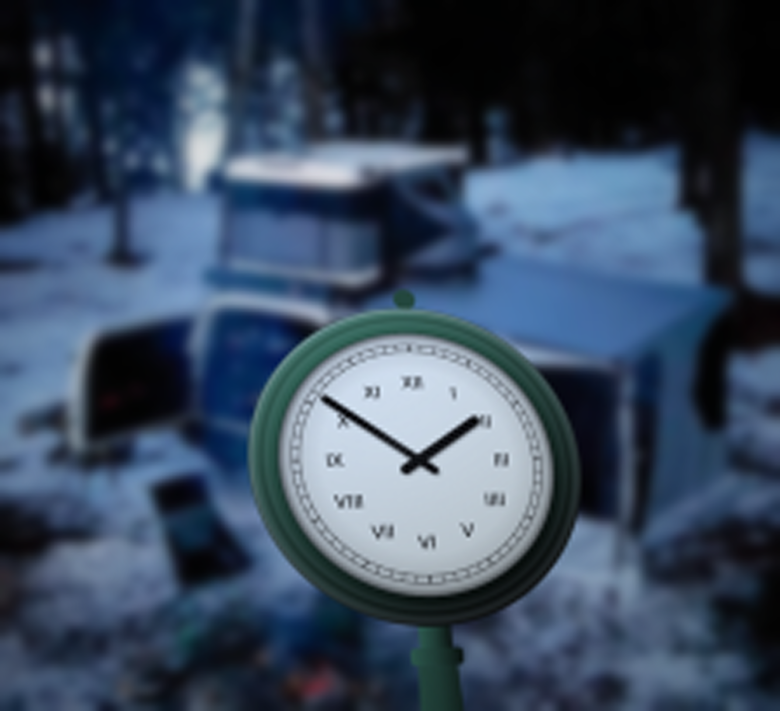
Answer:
1:51
